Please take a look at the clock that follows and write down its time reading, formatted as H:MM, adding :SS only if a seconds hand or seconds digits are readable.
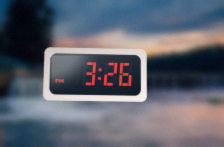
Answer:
3:26
